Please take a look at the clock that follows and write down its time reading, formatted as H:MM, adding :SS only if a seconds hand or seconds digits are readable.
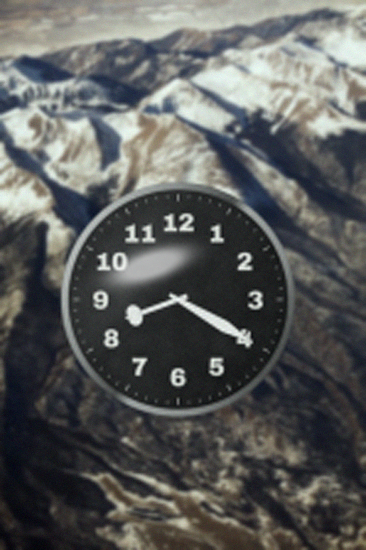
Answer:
8:20
